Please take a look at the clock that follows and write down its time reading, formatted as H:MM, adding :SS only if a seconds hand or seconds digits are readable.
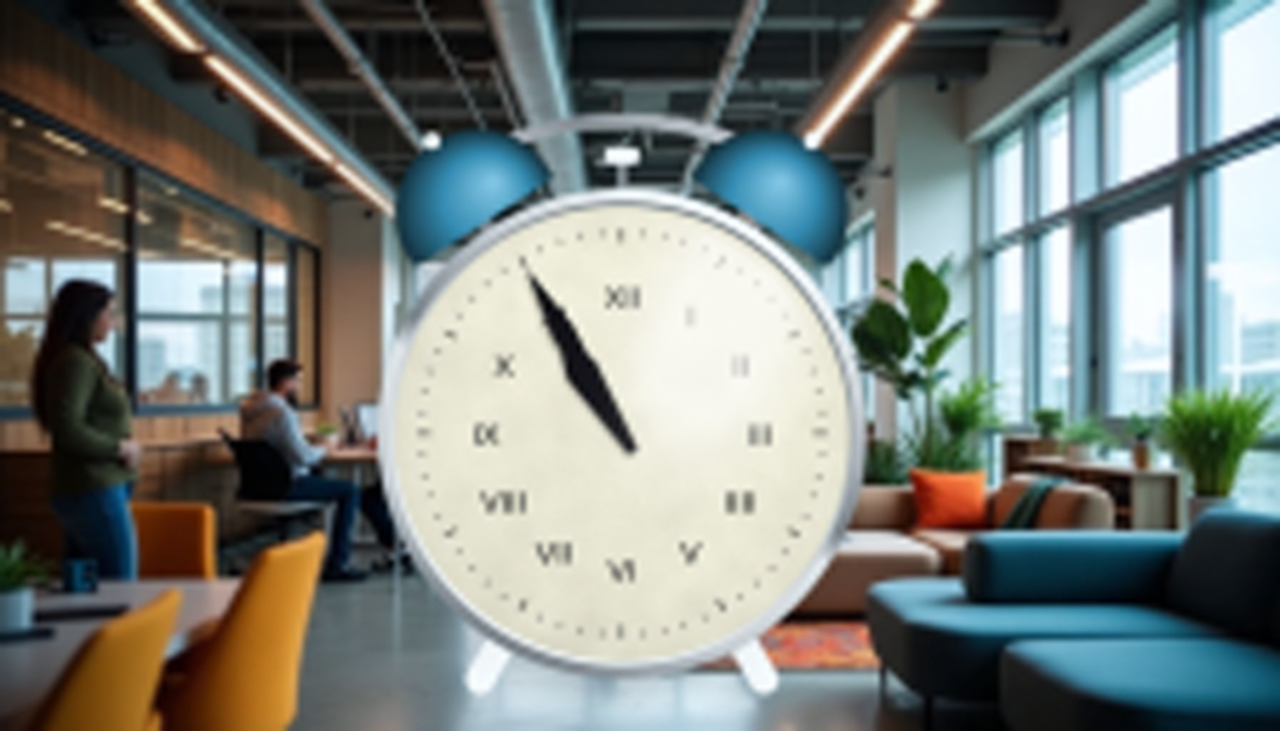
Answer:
10:55
